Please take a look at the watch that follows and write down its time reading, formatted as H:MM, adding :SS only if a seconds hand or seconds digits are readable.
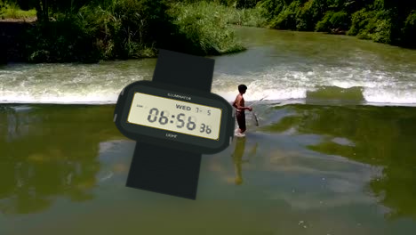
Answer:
6:56:36
